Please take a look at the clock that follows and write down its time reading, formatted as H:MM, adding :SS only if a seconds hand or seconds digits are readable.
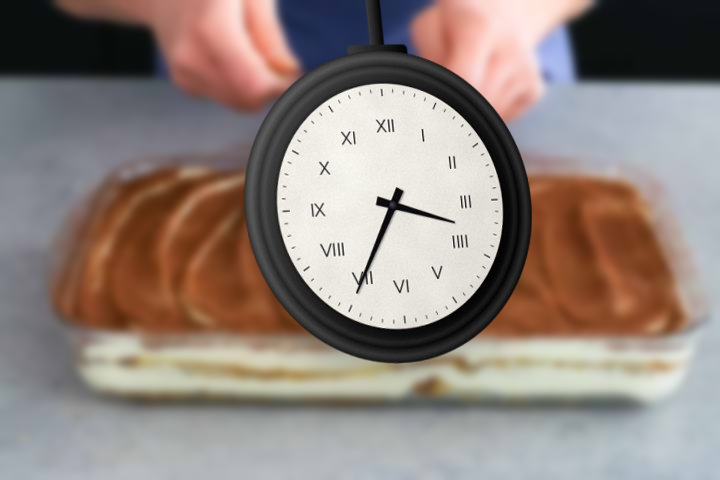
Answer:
3:35
